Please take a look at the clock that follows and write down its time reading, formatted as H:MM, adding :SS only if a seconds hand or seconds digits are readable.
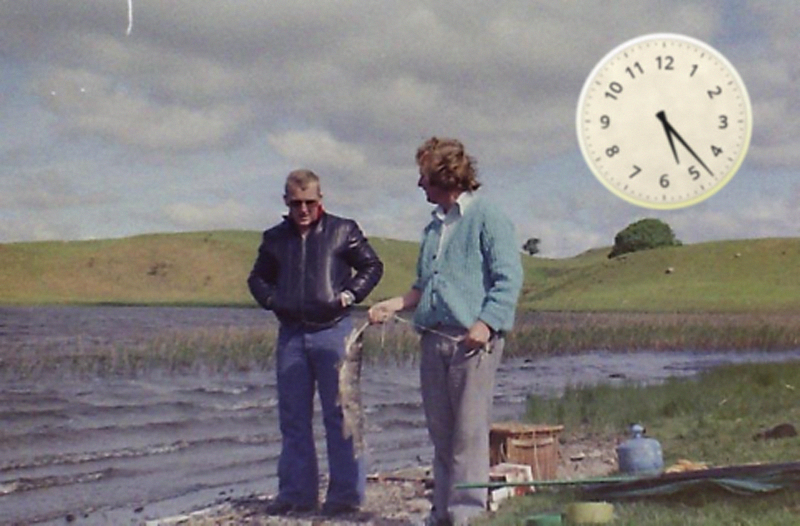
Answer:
5:23
